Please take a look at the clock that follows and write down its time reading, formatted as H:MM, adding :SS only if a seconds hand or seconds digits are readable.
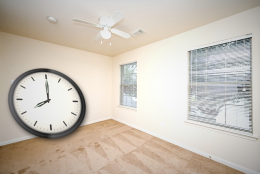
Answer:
8:00
